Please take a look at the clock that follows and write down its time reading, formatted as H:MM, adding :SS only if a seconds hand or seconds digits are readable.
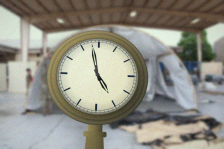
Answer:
4:58
